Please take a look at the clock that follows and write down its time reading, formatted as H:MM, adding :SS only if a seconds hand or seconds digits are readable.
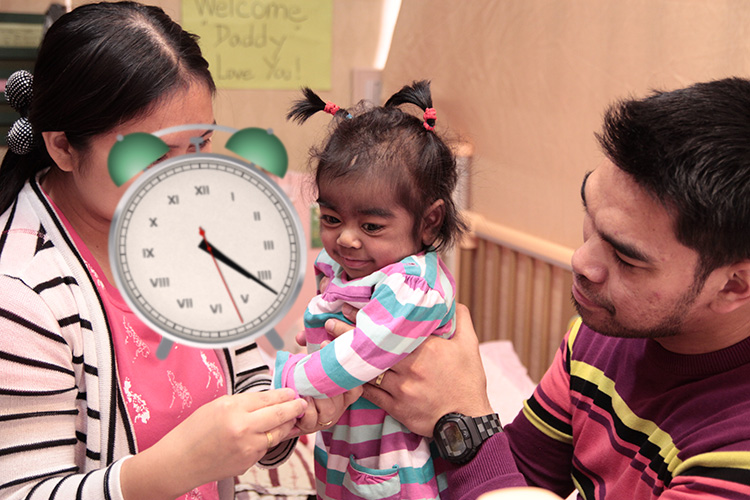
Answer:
4:21:27
